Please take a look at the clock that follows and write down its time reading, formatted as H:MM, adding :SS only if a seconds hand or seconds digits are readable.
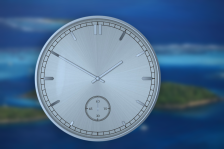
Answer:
1:50
